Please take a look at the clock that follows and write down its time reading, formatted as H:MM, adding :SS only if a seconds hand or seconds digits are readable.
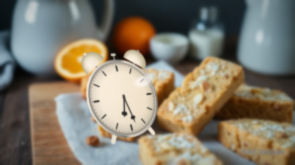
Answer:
6:28
